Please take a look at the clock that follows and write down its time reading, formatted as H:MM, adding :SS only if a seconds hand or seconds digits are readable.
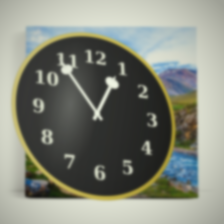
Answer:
12:54
